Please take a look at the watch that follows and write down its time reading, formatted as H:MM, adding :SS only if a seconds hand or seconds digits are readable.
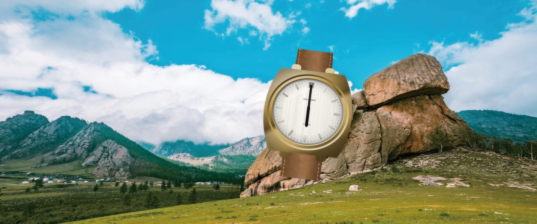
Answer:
6:00
